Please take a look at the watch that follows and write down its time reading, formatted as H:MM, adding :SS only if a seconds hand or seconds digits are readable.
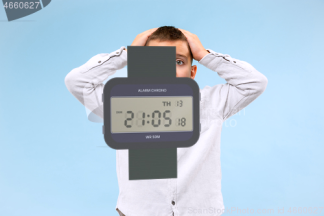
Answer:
21:05:18
